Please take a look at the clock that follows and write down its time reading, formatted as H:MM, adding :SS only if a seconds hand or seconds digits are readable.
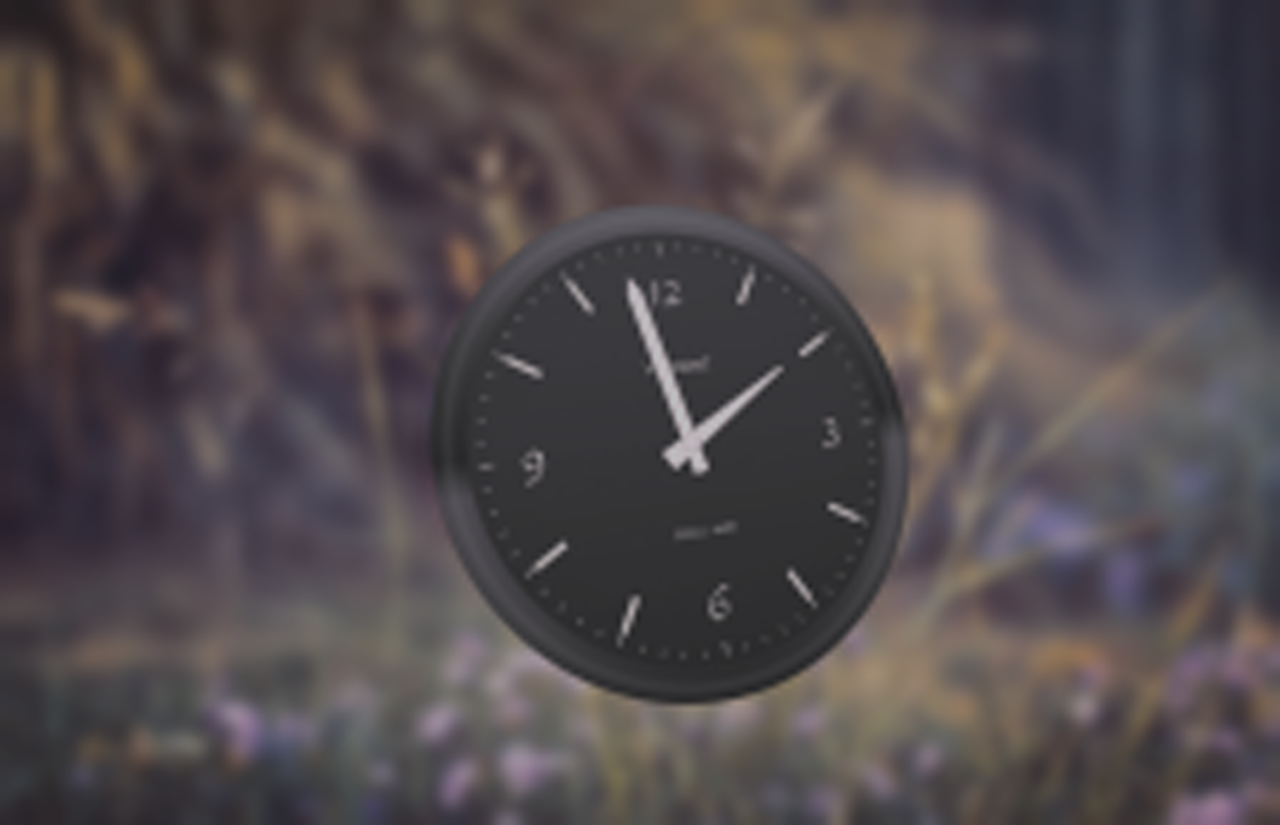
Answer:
1:58
